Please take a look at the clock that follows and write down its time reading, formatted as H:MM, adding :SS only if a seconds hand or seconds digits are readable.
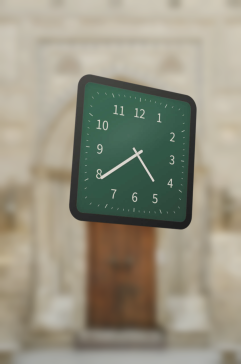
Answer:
4:39
